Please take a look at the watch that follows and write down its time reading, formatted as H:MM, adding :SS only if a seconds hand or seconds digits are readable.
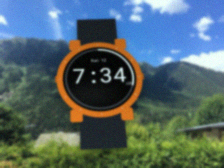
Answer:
7:34
